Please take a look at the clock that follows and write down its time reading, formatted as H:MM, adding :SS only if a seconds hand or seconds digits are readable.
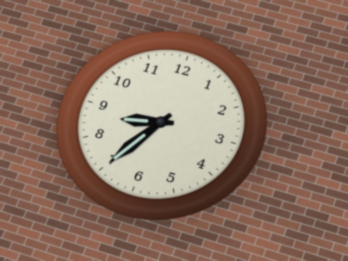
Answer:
8:35
